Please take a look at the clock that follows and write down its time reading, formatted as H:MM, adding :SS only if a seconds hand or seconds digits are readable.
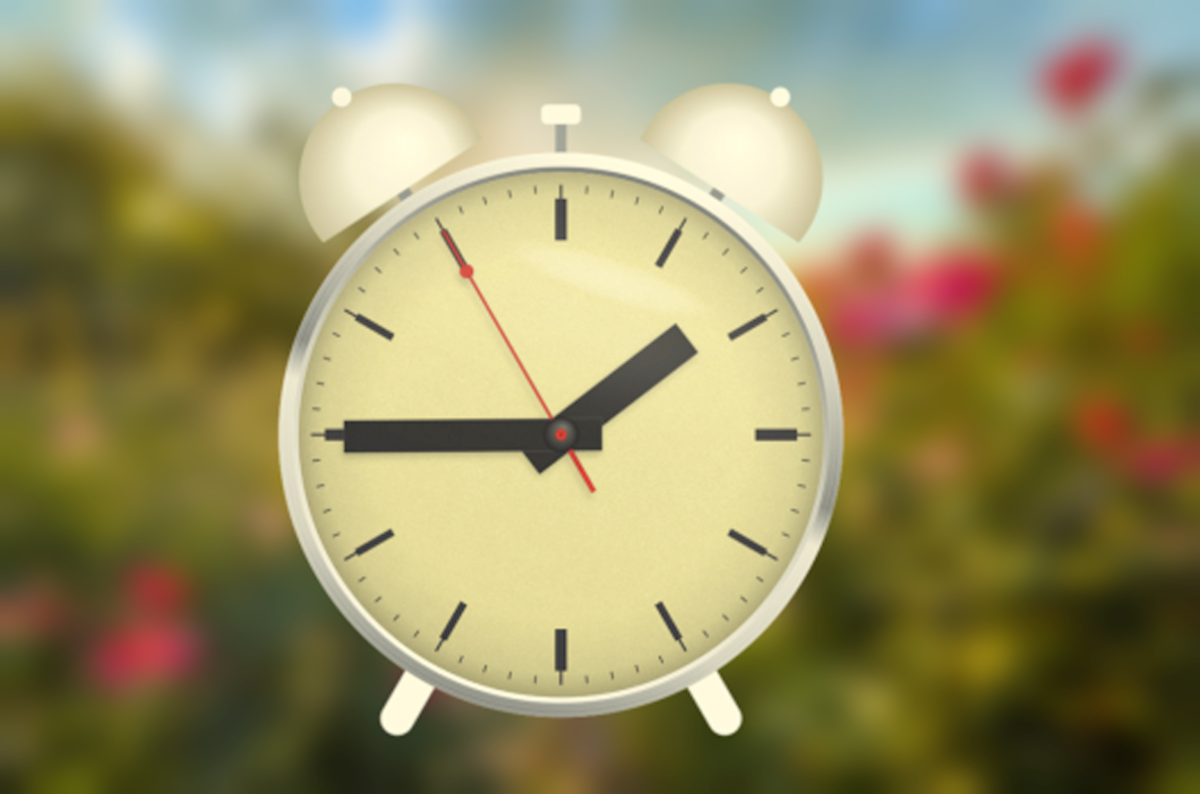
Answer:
1:44:55
